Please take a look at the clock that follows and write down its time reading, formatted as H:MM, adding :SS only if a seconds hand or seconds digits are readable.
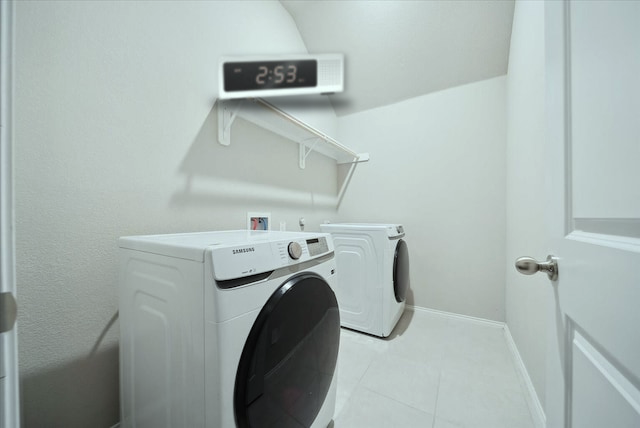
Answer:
2:53
